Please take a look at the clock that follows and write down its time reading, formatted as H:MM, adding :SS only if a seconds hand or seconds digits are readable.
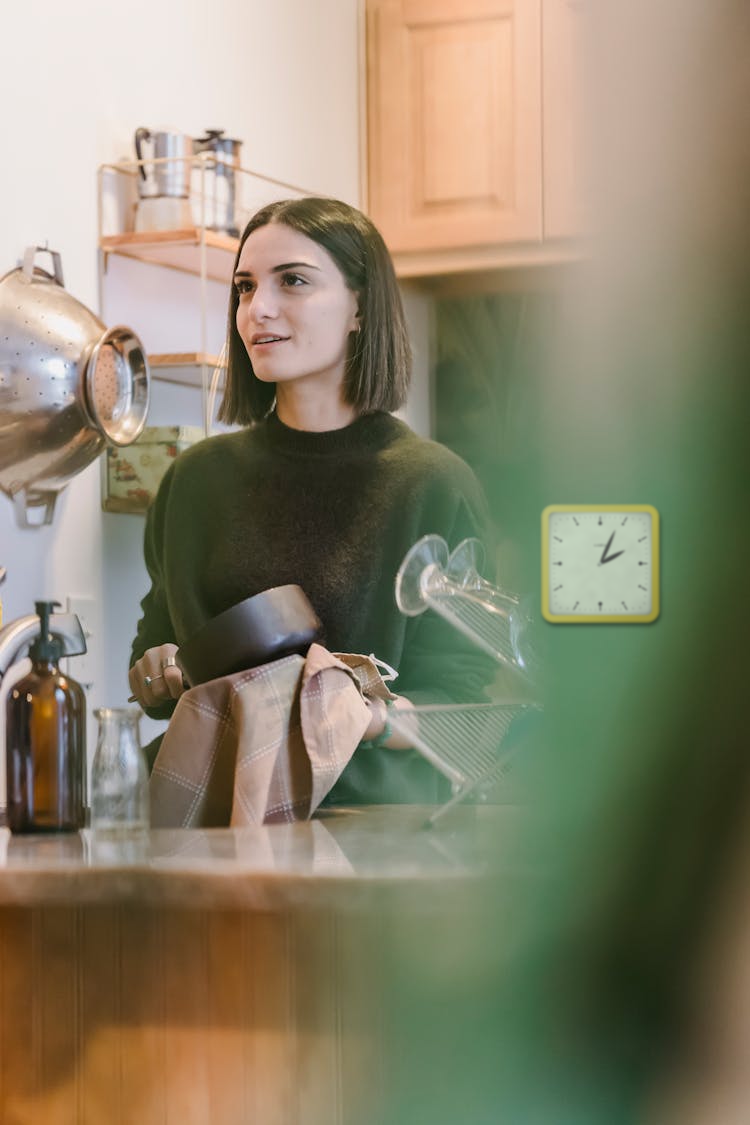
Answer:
2:04
